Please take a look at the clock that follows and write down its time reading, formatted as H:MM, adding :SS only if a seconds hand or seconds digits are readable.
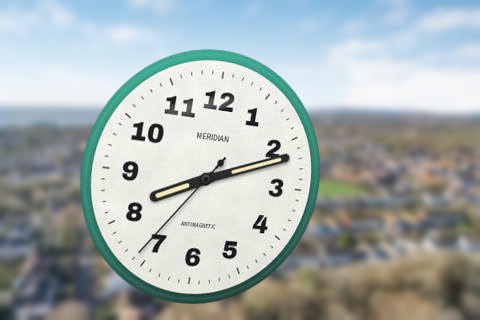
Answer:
8:11:36
